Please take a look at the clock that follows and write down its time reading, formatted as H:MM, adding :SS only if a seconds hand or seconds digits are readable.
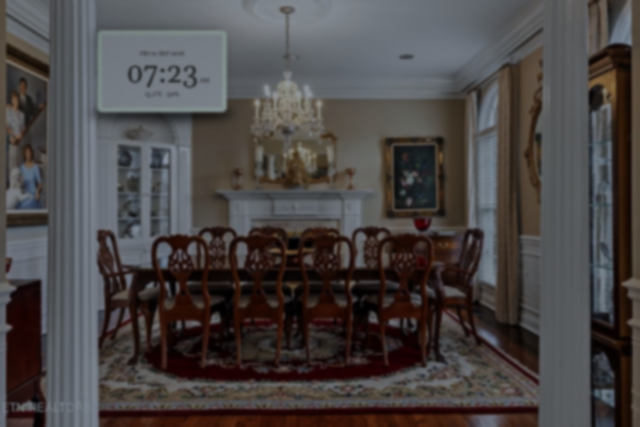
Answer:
7:23
